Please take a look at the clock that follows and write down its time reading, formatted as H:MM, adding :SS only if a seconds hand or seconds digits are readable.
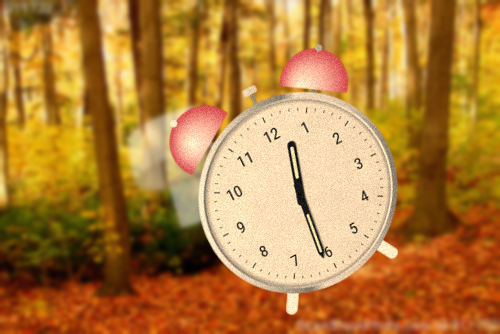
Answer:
12:31
